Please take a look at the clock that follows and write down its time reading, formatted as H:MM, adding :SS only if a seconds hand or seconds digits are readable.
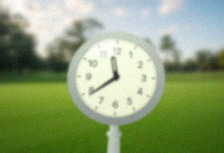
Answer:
11:39
